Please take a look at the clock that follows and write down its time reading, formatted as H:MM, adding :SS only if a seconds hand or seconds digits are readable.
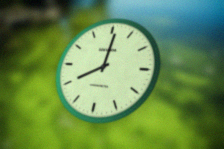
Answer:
8:01
